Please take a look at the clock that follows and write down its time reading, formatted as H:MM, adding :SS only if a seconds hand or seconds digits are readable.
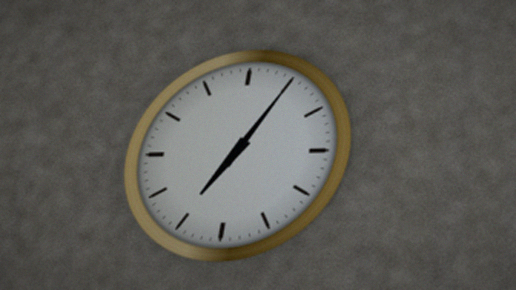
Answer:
7:05
